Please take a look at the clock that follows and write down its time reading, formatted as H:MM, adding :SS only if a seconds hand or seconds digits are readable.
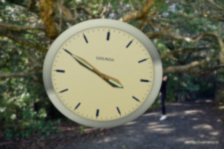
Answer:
3:50
